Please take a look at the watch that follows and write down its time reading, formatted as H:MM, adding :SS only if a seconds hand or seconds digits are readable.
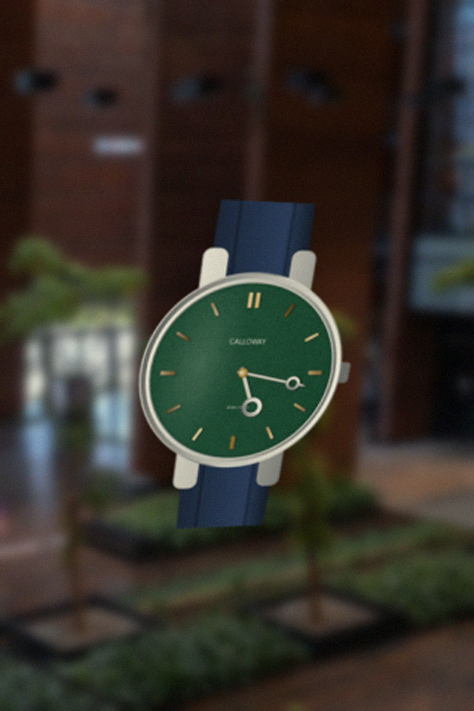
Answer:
5:17
